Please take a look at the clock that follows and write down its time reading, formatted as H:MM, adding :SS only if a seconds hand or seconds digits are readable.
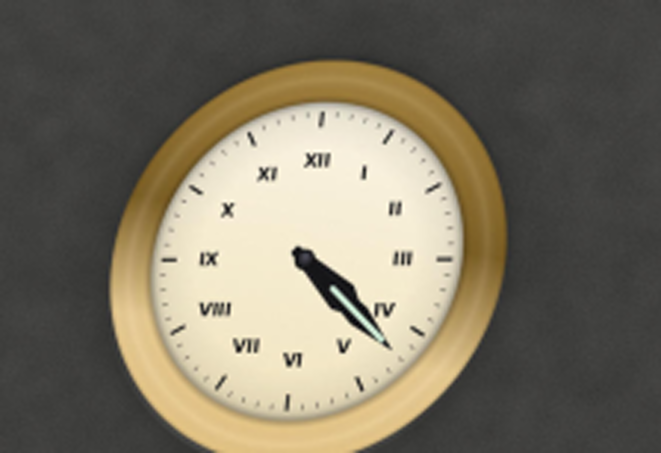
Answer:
4:22
